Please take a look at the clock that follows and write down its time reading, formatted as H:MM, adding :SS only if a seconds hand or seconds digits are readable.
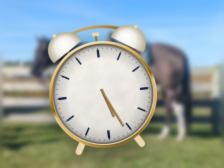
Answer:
5:26
